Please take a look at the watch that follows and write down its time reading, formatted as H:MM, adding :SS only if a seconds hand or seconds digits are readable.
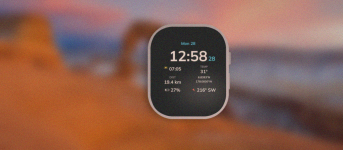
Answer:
12:58
